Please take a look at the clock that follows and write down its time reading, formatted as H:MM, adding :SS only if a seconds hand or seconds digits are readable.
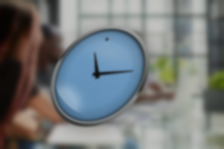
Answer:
11:14
